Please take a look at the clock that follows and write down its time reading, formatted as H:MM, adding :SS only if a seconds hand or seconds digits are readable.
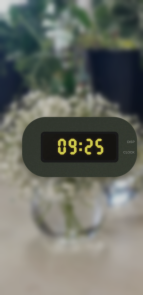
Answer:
9:25
